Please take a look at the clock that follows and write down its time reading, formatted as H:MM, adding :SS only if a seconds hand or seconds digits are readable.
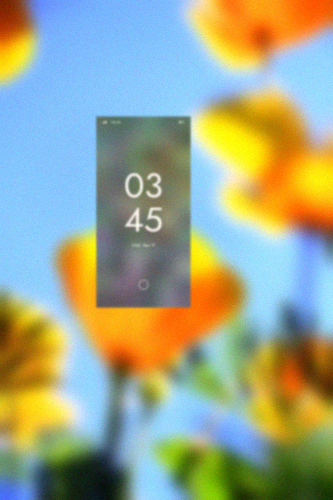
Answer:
3:45
